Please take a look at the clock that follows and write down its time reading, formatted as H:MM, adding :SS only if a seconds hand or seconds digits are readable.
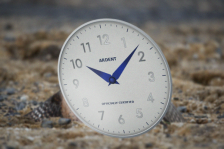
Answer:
10:08
